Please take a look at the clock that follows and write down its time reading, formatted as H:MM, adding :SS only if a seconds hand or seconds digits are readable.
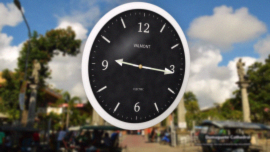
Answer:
9:16
